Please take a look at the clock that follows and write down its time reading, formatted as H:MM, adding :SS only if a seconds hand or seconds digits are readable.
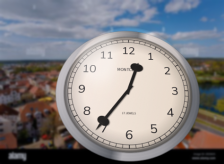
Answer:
12:36
